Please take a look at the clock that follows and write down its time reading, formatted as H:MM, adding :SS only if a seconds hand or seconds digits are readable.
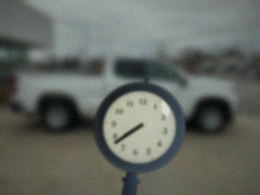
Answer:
7:38
